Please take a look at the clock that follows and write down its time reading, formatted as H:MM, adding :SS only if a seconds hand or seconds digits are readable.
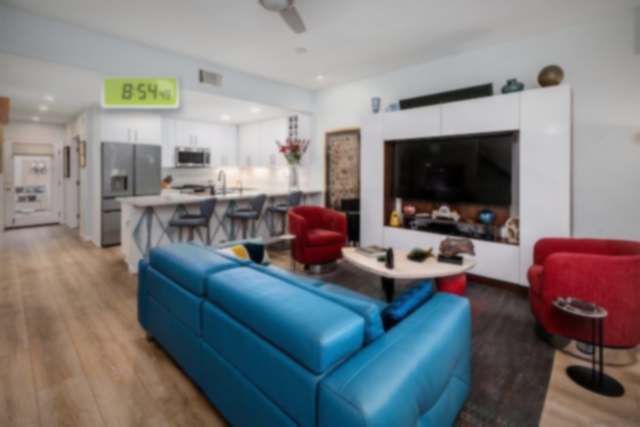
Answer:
8:54
